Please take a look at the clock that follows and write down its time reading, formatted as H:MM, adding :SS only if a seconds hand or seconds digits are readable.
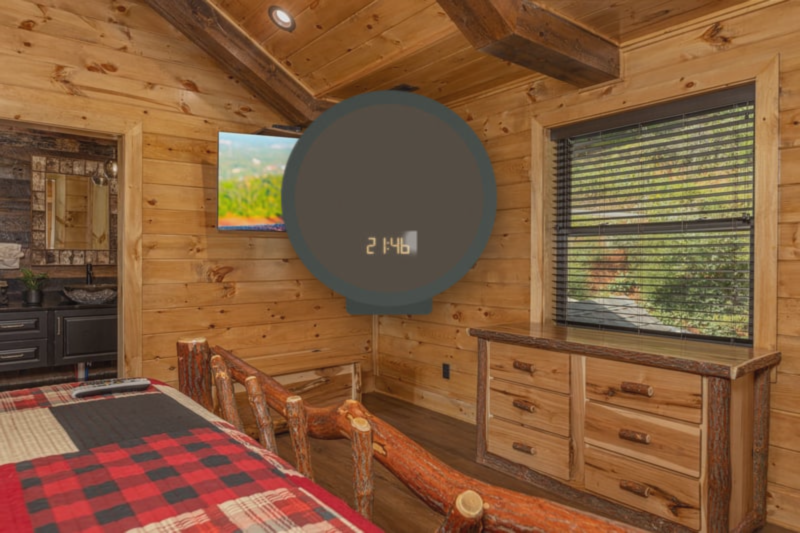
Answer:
21:46
